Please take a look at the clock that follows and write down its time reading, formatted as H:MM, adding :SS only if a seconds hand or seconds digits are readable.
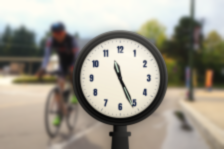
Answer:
11:26
